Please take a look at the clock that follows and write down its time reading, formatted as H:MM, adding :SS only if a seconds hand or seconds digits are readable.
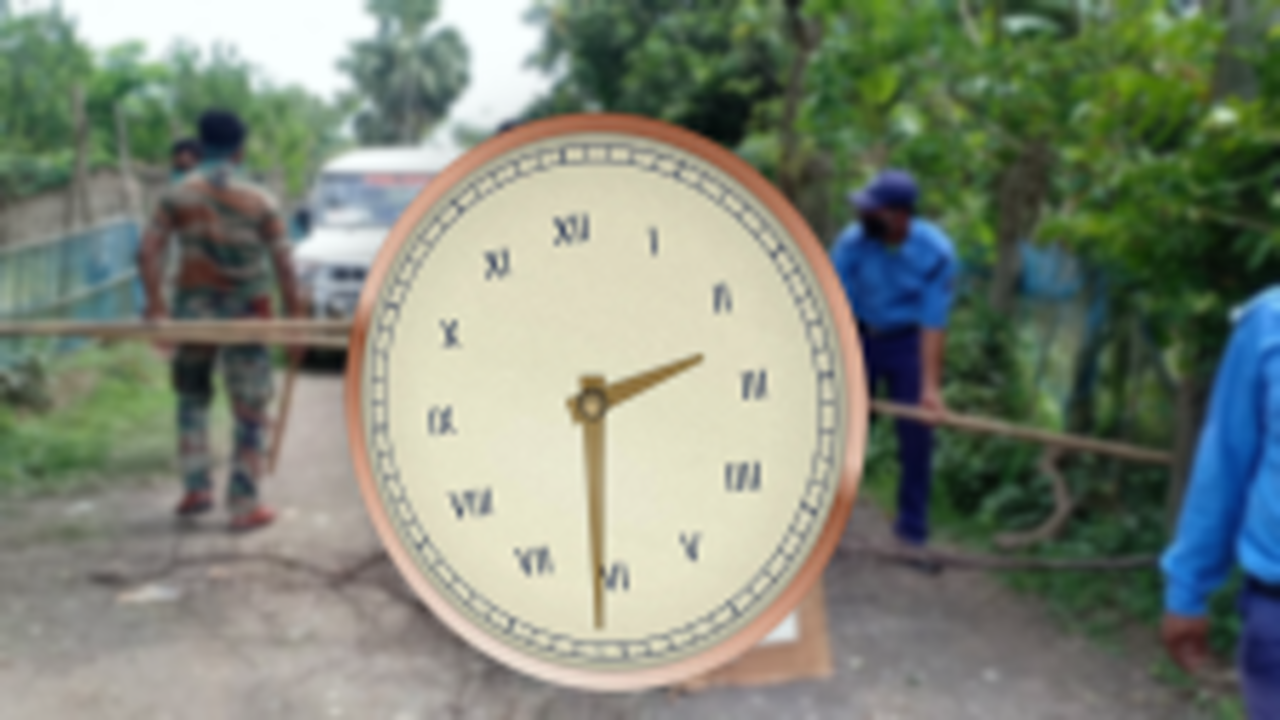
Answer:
2:31
